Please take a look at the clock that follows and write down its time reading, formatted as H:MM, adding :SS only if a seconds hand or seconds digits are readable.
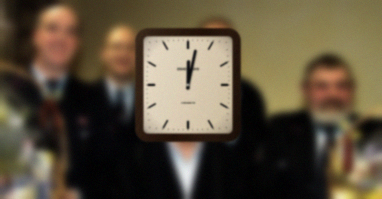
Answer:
12:02
